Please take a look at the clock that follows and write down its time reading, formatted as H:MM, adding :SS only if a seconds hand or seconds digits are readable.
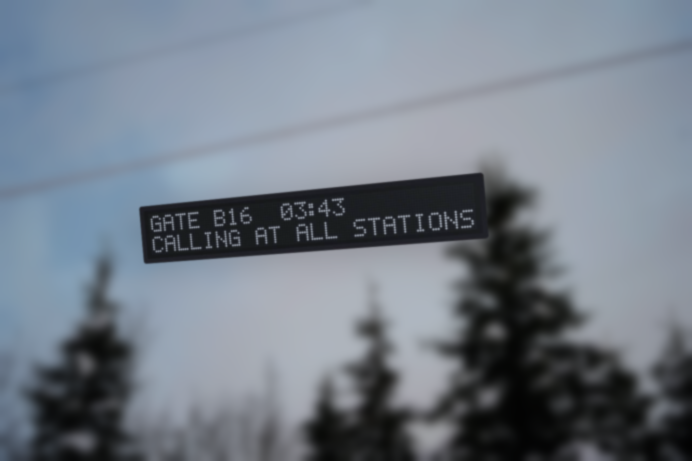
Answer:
3:43
